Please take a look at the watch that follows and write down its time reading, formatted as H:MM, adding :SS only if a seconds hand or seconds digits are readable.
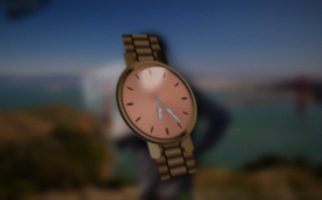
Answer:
6:24
